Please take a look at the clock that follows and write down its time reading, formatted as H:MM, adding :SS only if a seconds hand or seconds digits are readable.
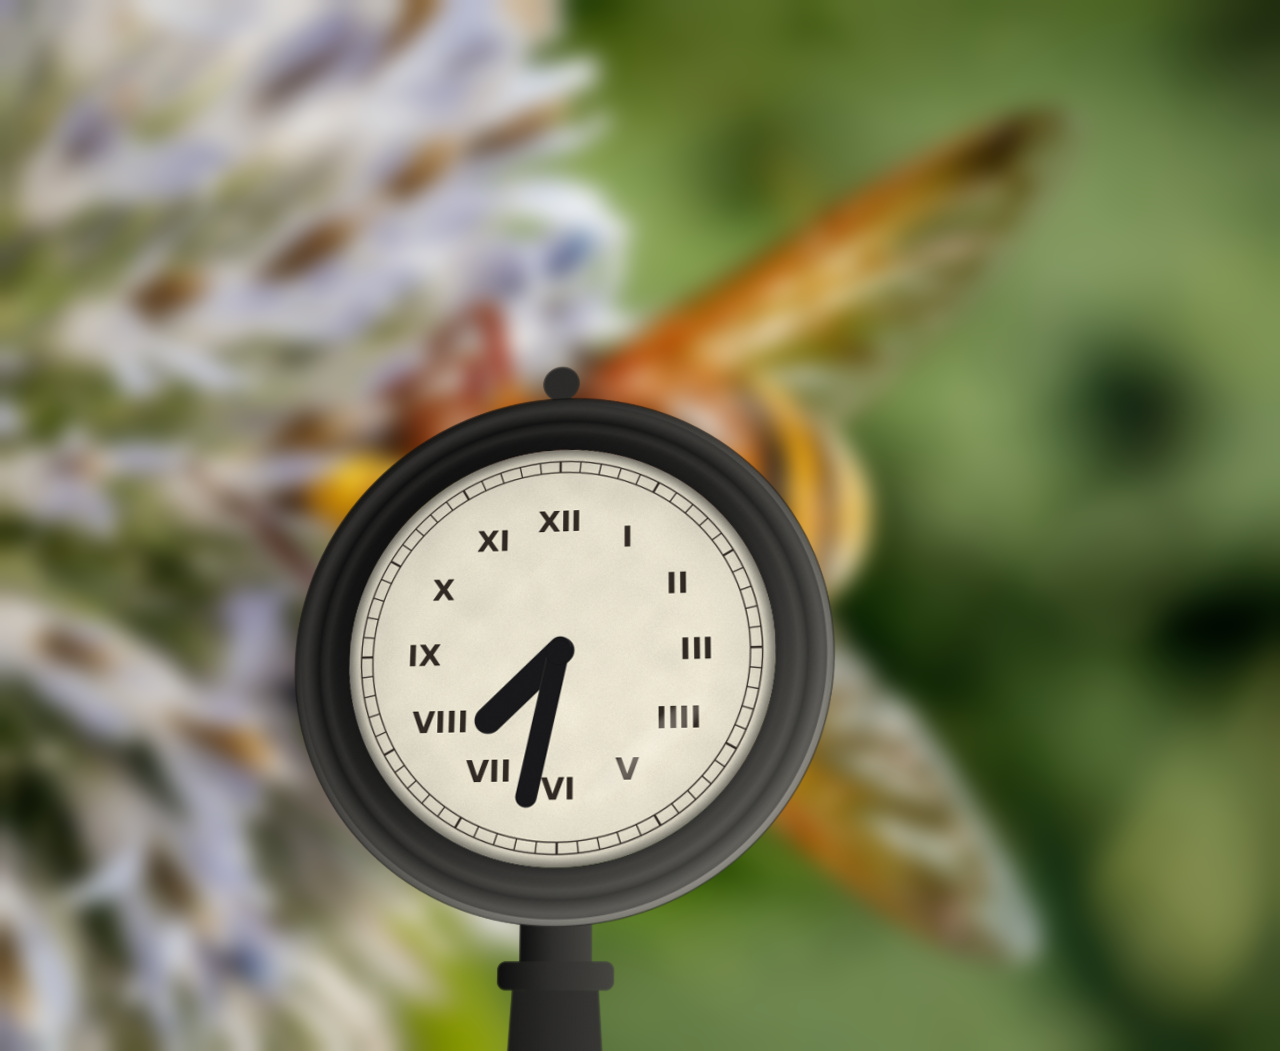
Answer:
7:32
